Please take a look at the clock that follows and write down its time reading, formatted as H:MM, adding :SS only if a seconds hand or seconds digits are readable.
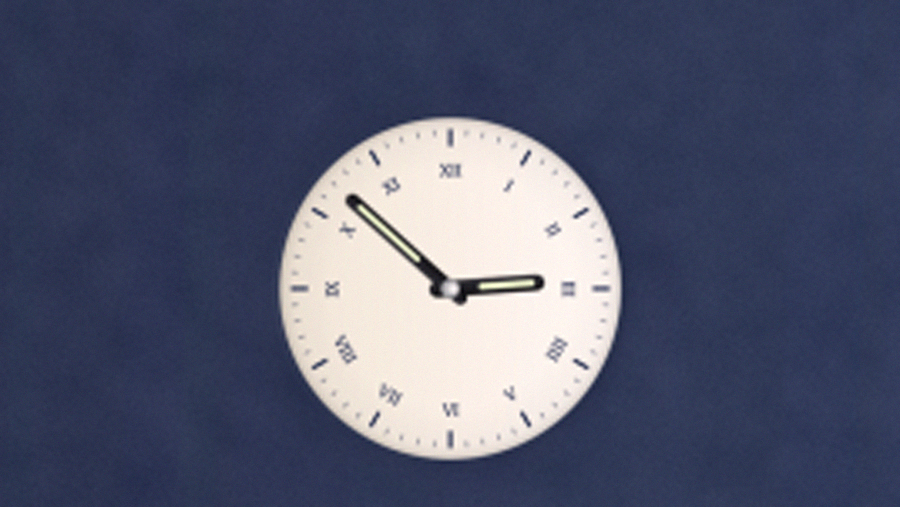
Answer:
2:52
